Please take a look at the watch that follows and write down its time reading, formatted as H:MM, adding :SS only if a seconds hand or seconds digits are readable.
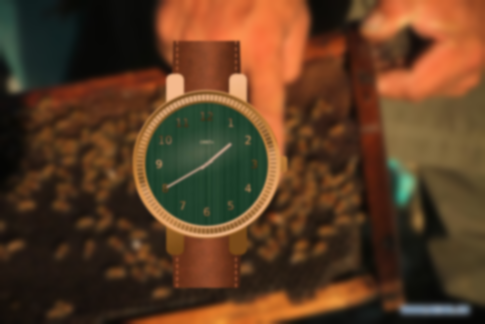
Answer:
1:40
